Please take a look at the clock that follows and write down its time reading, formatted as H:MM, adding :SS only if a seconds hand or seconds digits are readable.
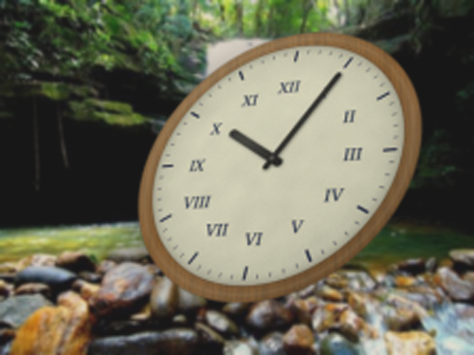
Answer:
10:05
